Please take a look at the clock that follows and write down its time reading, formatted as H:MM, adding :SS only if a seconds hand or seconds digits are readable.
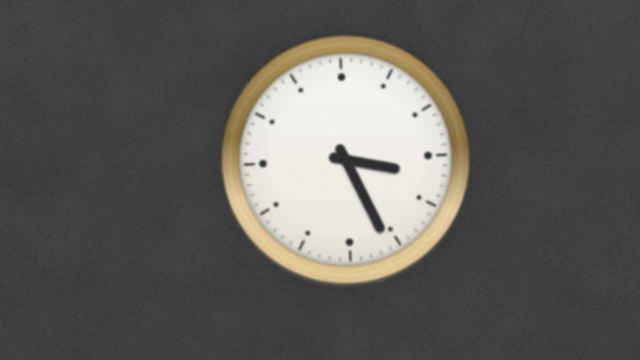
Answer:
3:26
